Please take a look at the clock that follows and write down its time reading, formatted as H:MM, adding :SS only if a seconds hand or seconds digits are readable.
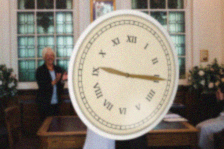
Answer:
9:15
